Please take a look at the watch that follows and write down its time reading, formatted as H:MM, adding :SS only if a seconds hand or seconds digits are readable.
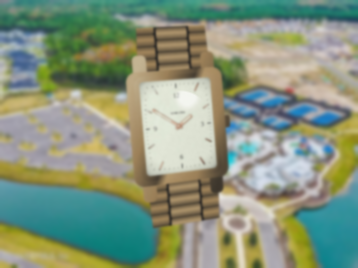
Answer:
1:51
